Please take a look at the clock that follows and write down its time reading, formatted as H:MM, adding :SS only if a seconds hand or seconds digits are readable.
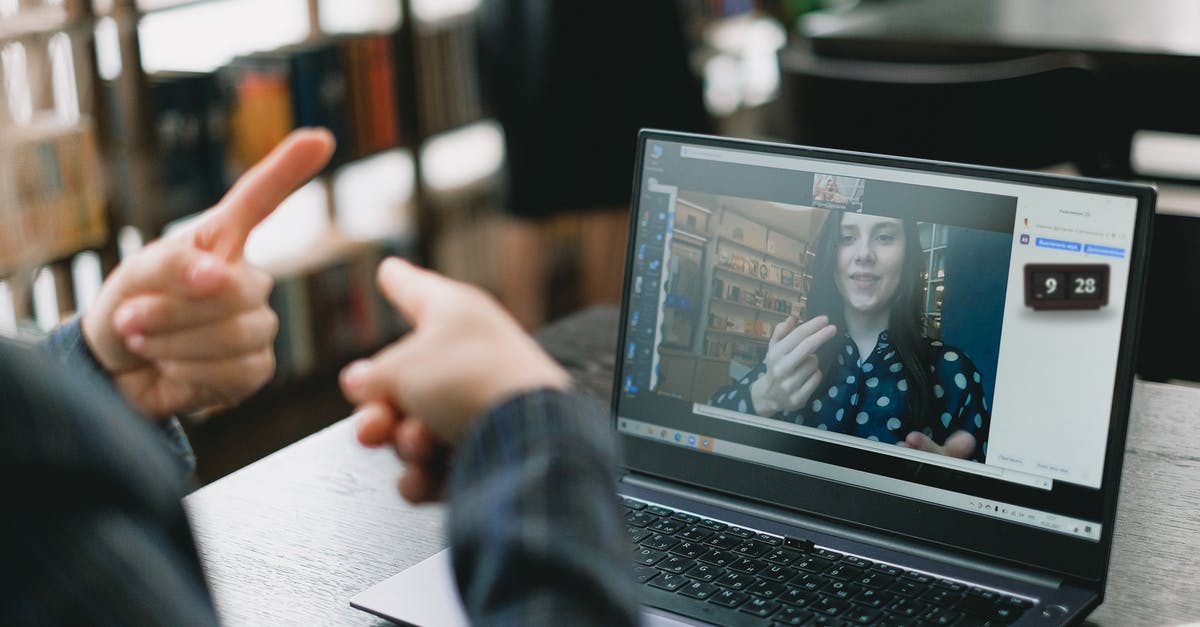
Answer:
9:28
